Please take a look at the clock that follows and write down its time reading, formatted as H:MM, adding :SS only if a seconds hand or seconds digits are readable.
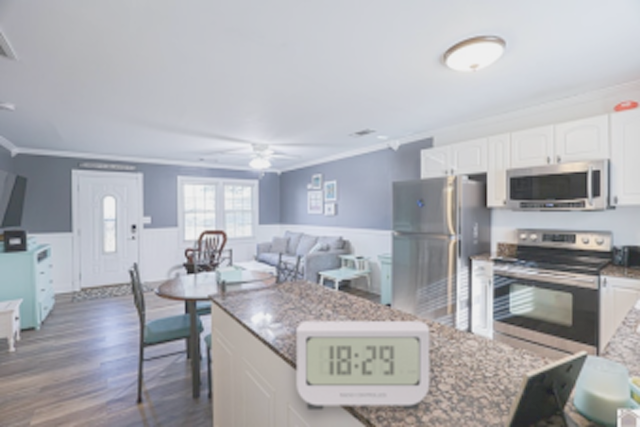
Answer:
18:29
